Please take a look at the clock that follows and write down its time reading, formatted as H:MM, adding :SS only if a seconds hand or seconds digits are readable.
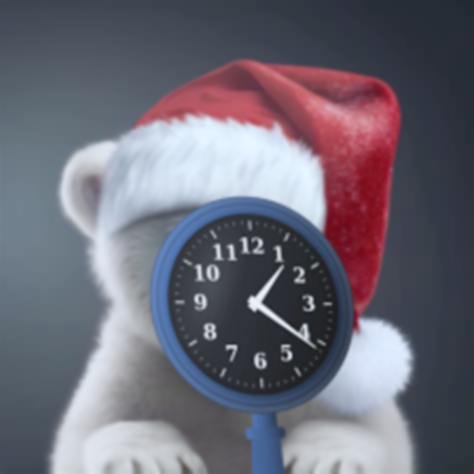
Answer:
1:21
